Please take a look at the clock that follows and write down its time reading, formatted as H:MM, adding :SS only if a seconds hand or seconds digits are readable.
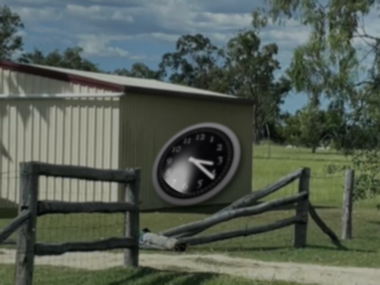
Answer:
3:21
